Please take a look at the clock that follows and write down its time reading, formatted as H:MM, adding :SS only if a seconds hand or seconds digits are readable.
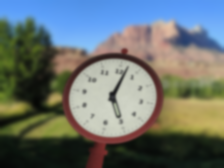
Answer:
5:02
